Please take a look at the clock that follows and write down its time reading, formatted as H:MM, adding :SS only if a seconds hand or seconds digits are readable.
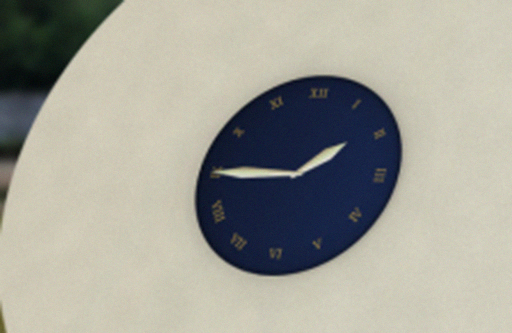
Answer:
1:45
